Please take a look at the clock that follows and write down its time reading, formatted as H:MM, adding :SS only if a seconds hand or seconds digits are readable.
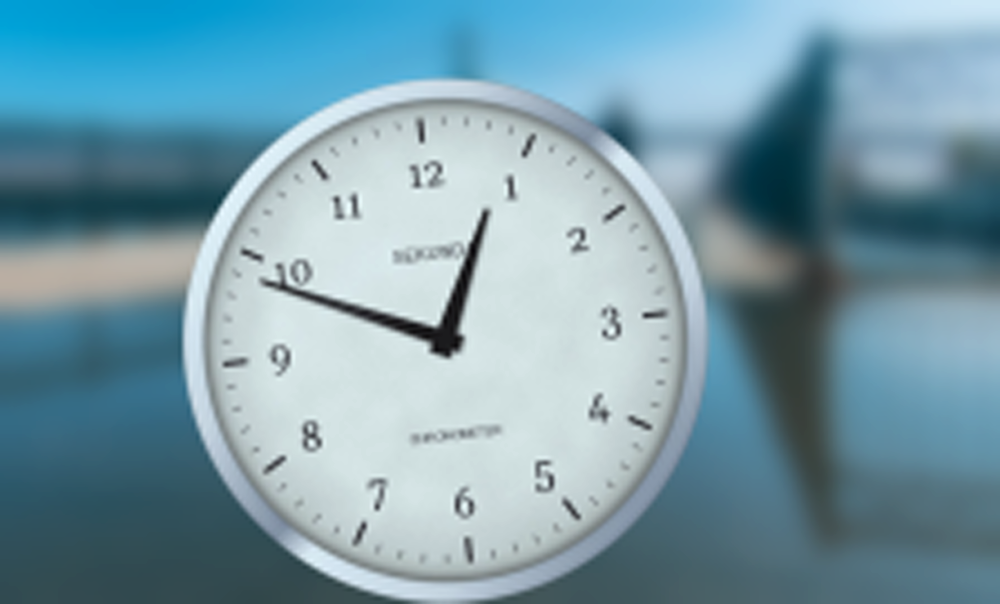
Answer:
12:49
